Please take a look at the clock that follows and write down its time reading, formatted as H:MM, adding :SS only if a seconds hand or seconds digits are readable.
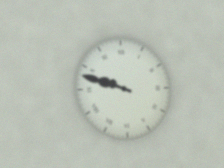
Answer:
9:48
